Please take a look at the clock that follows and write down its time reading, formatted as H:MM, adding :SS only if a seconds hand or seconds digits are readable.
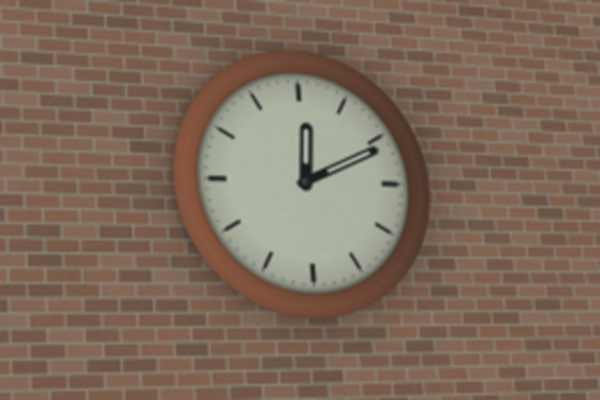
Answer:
12:11
